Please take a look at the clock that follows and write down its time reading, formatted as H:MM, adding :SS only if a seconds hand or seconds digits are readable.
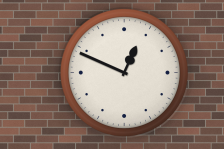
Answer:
12:49
